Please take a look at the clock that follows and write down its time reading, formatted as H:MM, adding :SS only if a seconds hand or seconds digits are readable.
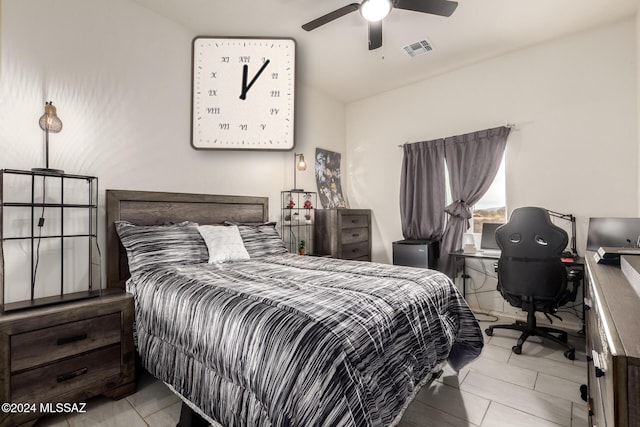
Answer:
12:06
